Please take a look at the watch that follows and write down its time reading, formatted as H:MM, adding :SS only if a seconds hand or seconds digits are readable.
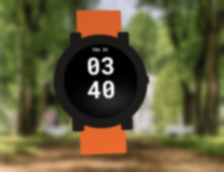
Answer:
3:40
